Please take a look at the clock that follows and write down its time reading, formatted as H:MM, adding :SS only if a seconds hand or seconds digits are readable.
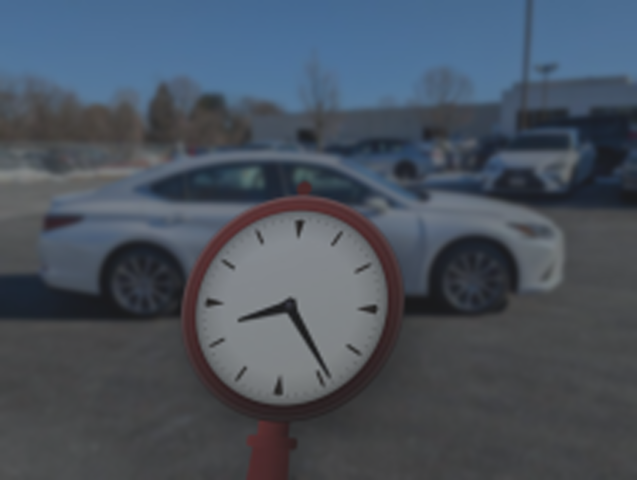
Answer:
8:24
